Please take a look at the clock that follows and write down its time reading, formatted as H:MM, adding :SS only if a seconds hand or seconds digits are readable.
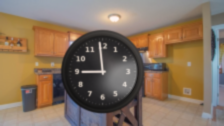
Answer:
8:59
